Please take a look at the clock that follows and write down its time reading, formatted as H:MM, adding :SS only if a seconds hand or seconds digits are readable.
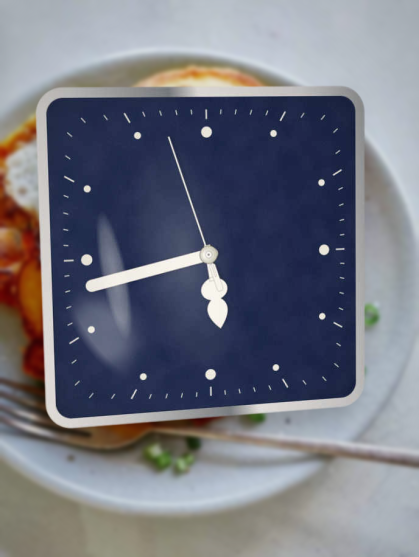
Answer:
5:42:57
